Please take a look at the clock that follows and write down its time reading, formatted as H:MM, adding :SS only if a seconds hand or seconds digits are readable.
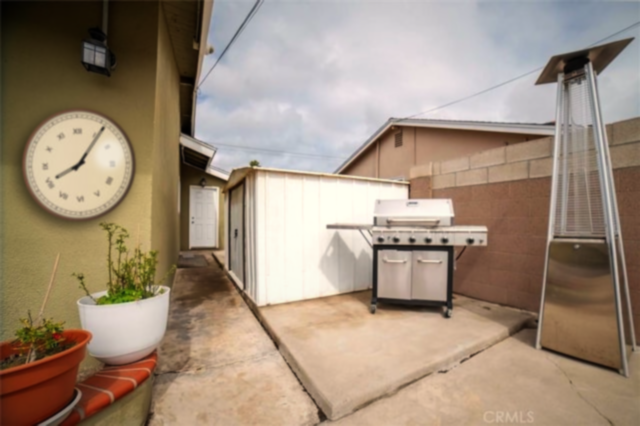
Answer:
8:06
